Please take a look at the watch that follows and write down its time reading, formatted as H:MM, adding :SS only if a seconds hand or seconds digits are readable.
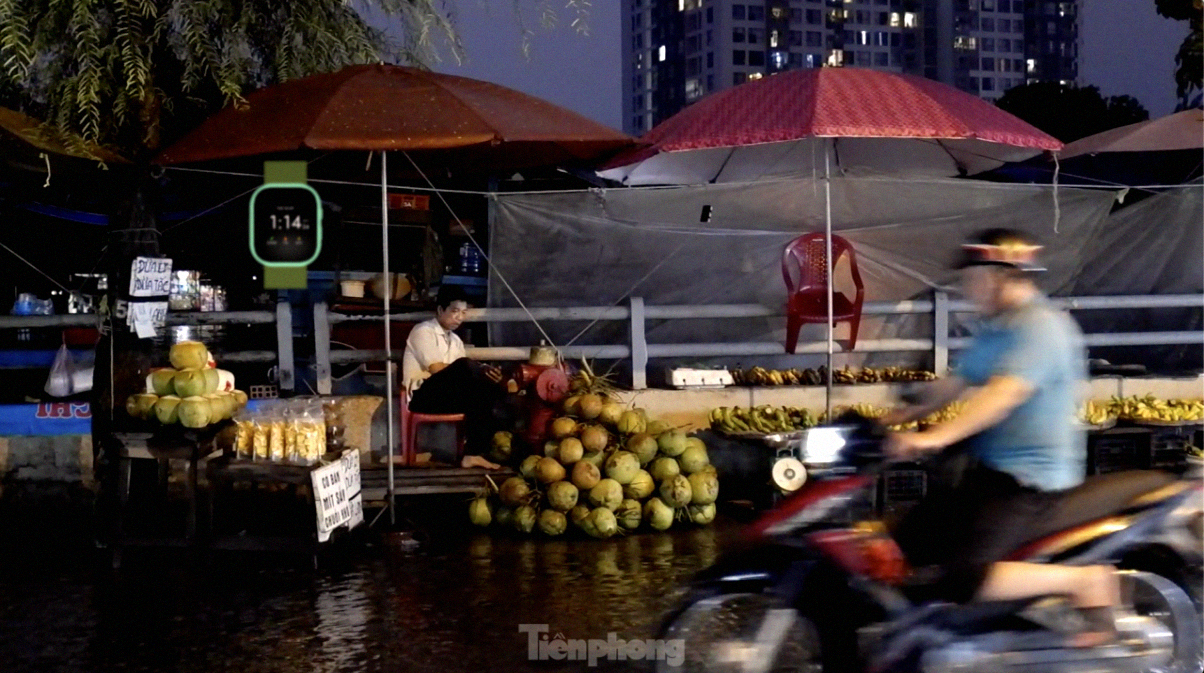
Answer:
1:14
